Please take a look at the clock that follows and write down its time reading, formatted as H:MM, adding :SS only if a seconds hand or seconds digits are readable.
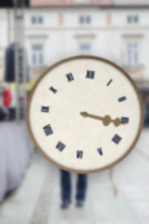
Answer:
3:16
